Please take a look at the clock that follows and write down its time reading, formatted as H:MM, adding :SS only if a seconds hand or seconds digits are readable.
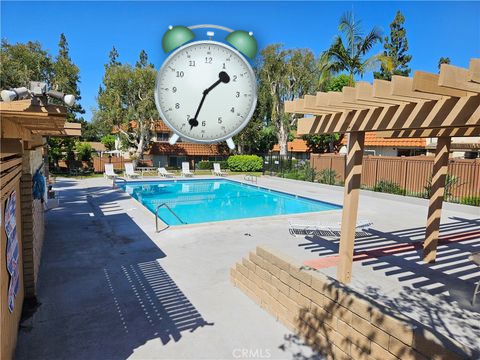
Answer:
1:33
